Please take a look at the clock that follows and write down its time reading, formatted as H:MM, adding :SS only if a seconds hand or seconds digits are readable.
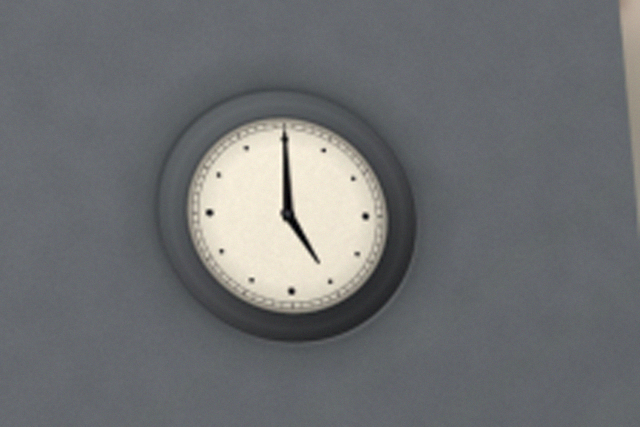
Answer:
5:00
